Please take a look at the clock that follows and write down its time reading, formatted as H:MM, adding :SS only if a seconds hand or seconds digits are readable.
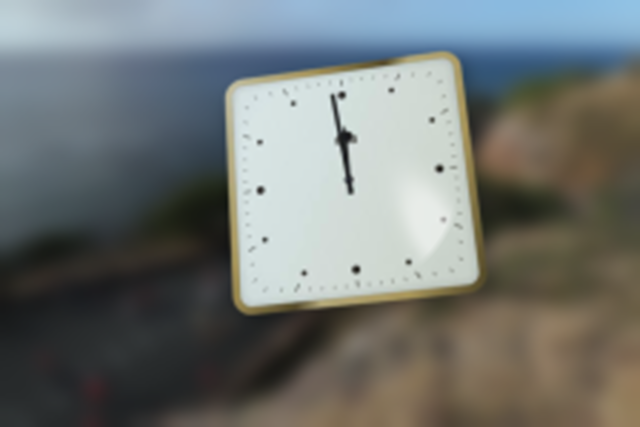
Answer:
11:59
